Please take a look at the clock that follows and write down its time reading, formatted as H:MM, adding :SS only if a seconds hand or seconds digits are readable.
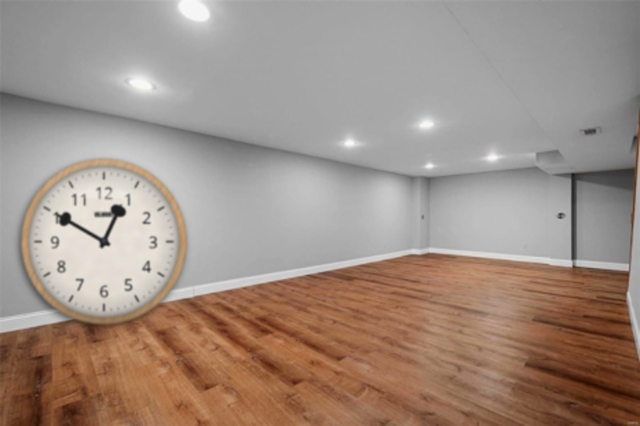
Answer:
12:50
